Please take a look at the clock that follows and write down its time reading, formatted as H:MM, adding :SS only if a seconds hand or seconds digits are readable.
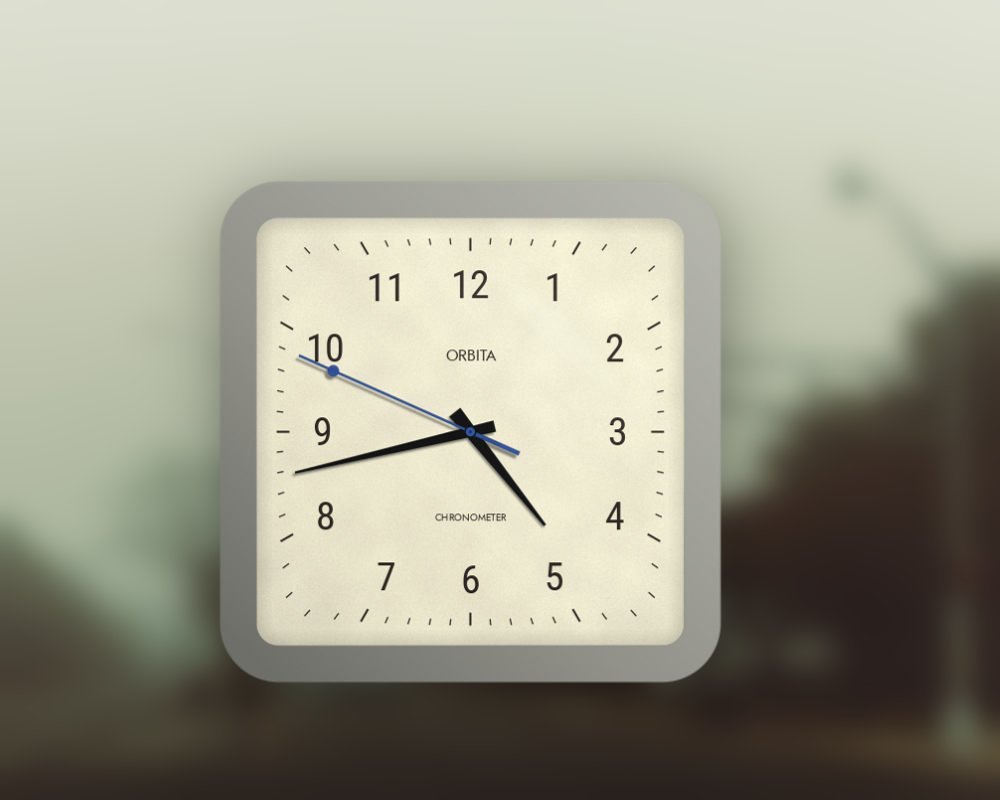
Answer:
4:42:49
